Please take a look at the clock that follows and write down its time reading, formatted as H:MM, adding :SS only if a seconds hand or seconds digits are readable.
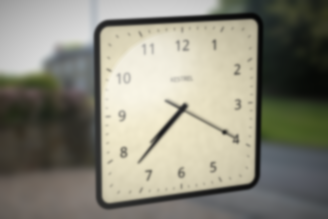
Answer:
7:37:20
